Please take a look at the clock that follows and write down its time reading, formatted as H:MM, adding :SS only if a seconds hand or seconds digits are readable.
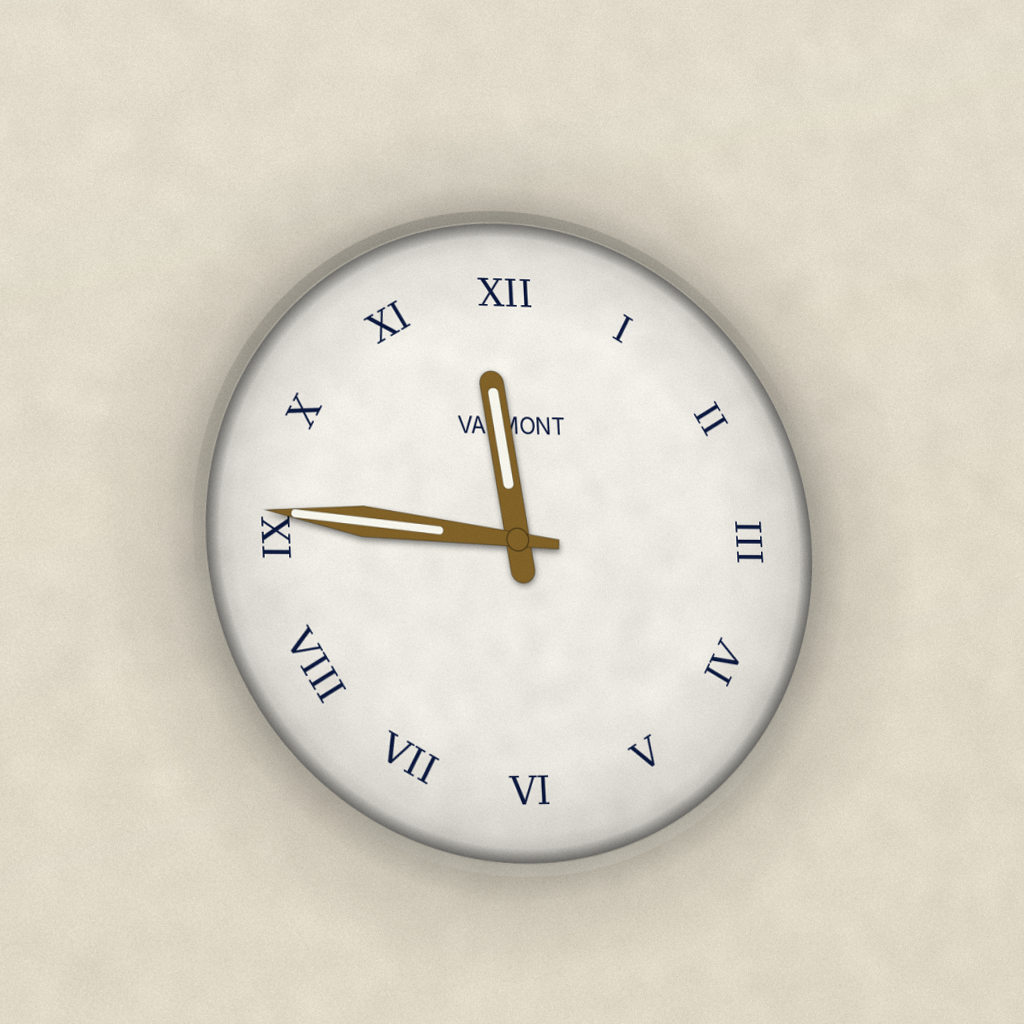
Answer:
11:46
